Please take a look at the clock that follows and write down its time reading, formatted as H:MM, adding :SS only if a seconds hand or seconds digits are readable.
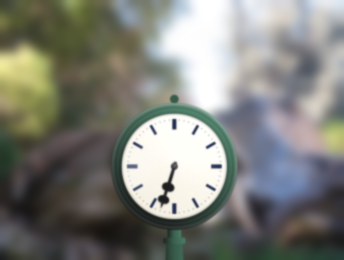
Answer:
6:33
